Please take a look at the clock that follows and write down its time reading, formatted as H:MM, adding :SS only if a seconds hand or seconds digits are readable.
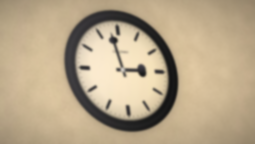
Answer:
2:58
